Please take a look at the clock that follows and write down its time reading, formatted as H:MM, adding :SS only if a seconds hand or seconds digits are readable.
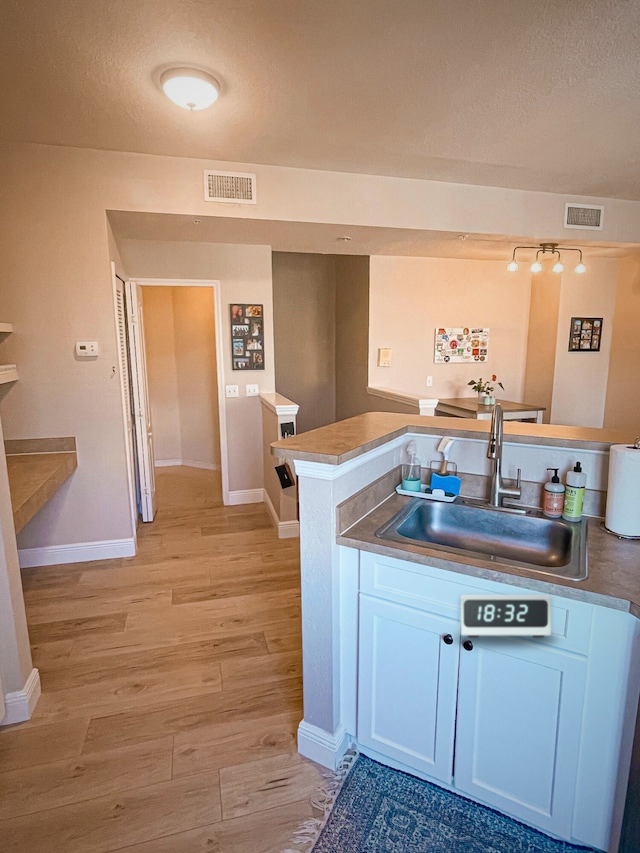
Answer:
18:32
